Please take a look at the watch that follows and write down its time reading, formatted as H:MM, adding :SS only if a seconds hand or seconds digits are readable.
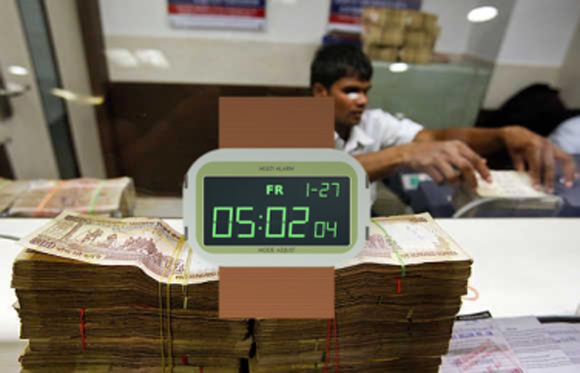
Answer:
5:02:04
